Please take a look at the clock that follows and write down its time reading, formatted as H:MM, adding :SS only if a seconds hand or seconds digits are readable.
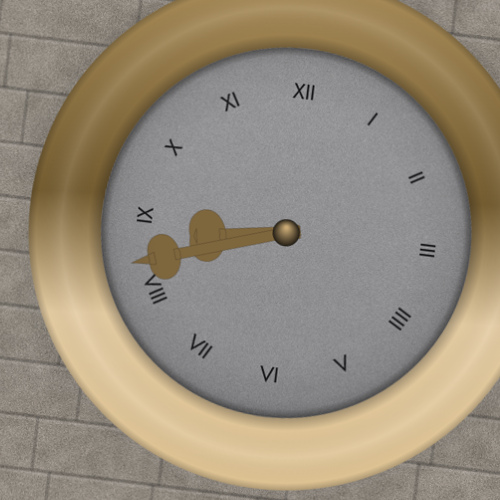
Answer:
8:42
